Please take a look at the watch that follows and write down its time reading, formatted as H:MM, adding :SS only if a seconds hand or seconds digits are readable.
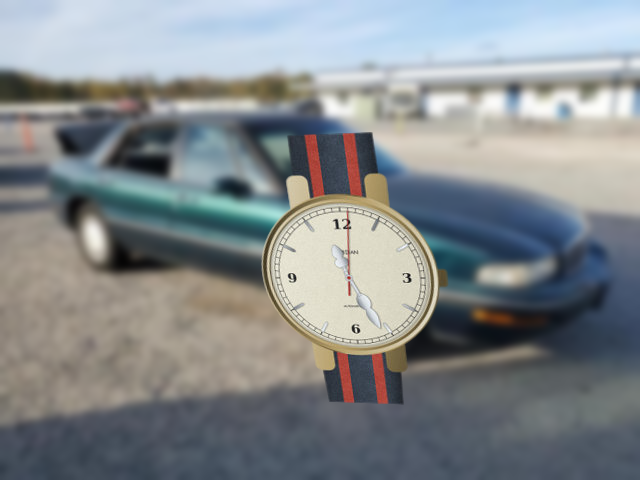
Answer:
11:26:01
